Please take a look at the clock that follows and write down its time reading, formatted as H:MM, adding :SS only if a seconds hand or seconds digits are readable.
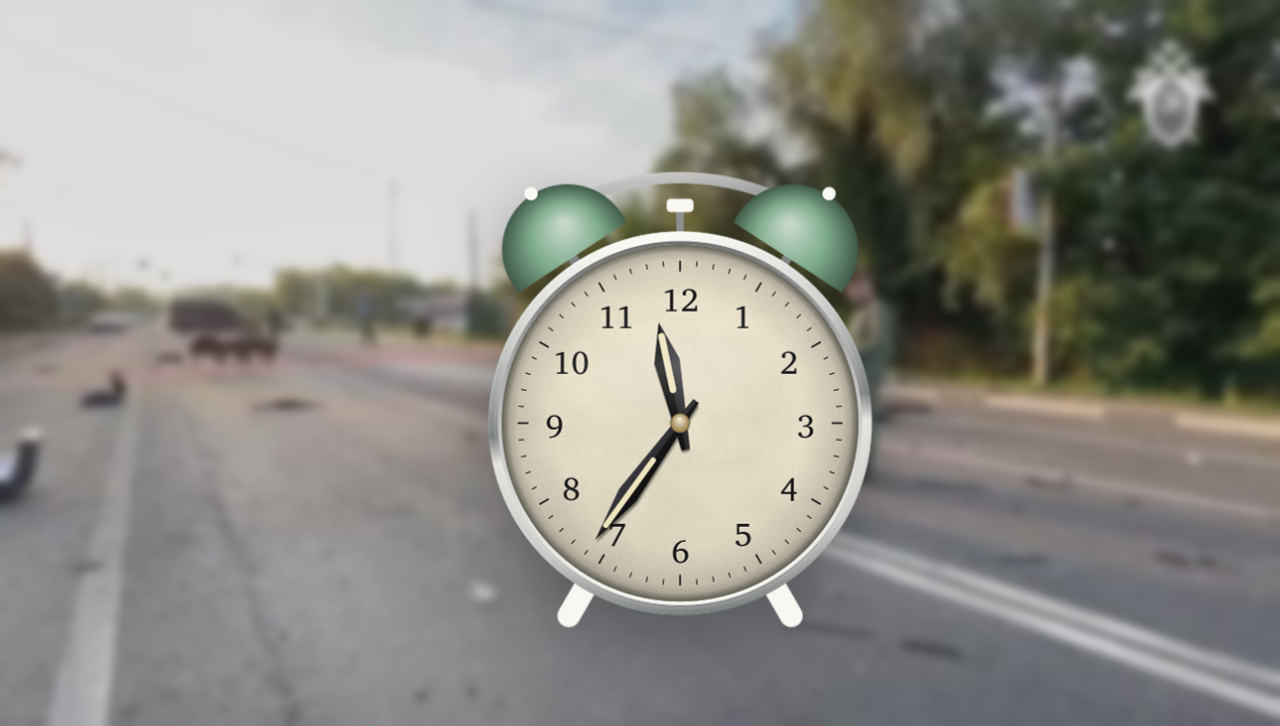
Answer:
11:36
